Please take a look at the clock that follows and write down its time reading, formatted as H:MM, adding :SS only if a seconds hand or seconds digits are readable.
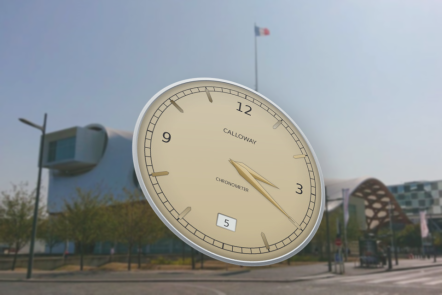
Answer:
3:20
